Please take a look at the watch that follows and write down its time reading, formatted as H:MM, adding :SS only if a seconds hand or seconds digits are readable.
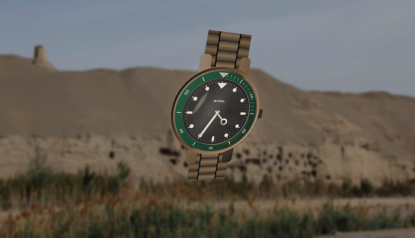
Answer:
4:35
